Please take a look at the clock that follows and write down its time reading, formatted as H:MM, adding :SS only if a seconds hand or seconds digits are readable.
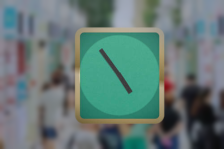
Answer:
4:54
